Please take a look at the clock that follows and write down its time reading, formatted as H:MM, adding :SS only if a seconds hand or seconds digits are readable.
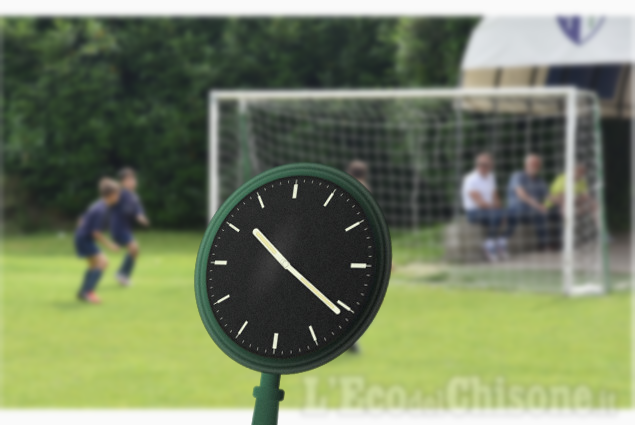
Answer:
10:21
